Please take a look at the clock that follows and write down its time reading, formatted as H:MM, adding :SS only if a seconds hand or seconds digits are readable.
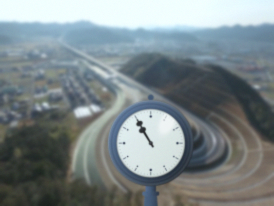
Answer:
10:55
